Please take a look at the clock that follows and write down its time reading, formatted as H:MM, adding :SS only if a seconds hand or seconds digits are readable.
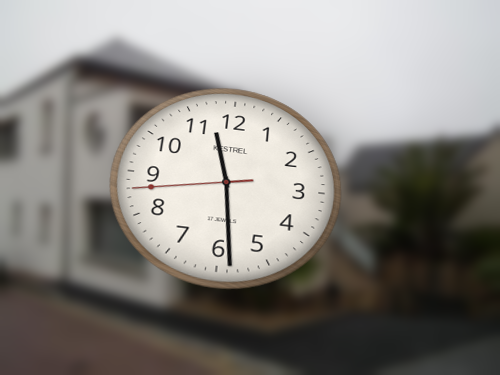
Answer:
11:28:43
